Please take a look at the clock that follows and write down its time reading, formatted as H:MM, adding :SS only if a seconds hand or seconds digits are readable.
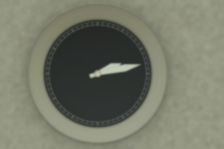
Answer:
2:13
